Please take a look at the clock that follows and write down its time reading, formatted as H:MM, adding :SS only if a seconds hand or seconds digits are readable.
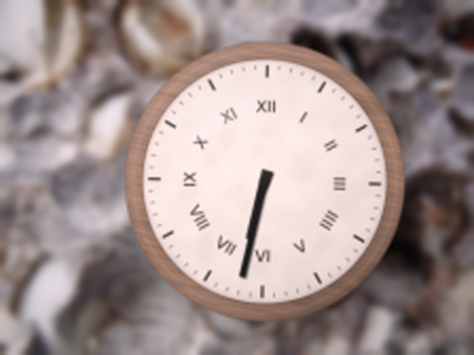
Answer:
6:32
